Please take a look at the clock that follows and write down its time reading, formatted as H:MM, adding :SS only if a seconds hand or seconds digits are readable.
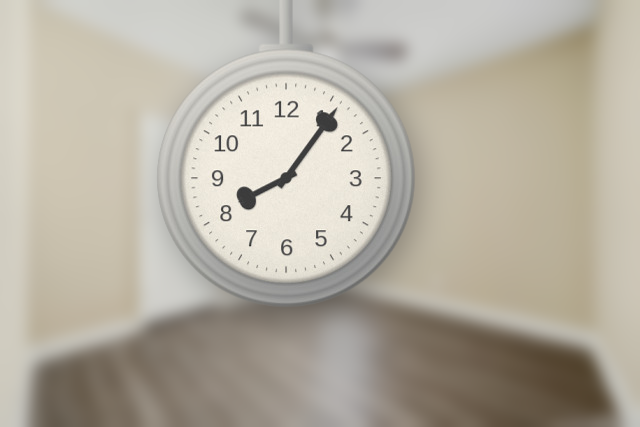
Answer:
8:06
